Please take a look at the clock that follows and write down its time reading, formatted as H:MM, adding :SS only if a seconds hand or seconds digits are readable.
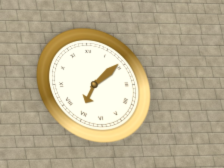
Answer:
7:09
